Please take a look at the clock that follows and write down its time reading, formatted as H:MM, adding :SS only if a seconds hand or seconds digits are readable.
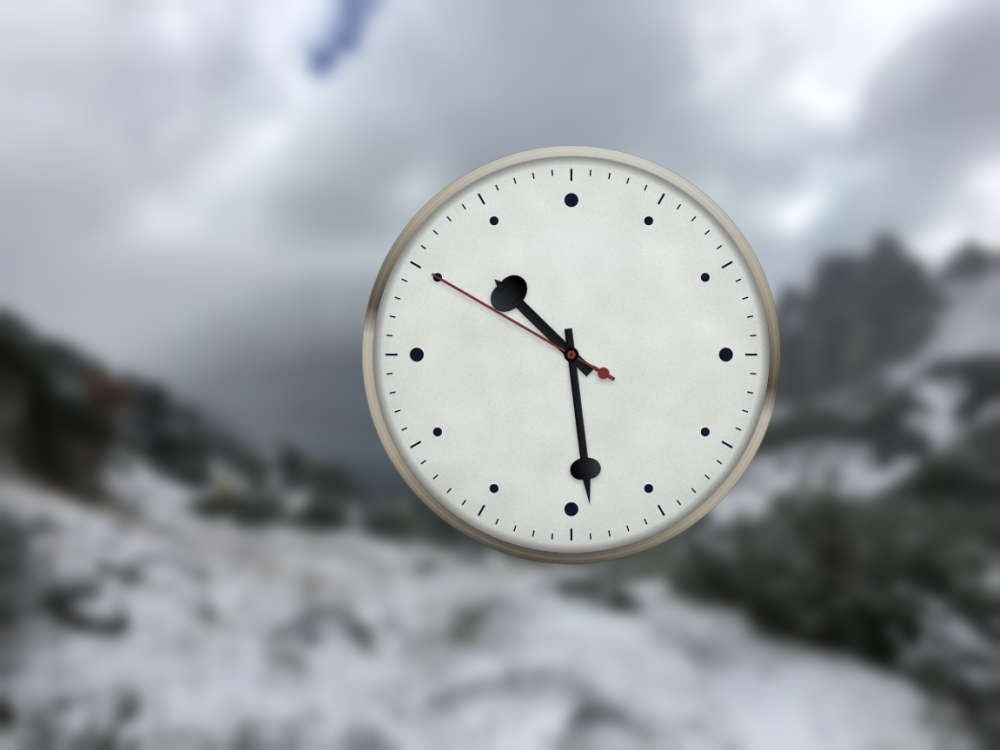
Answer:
10:28:50
